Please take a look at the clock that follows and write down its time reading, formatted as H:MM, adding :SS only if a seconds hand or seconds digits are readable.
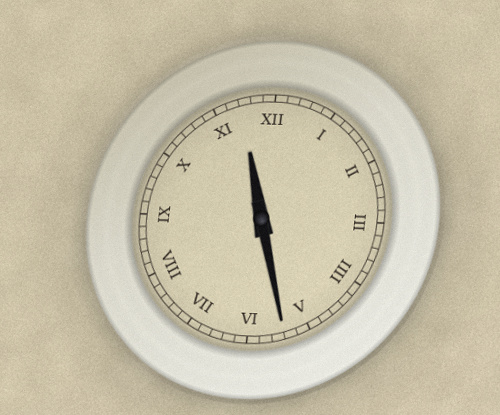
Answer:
11:27
